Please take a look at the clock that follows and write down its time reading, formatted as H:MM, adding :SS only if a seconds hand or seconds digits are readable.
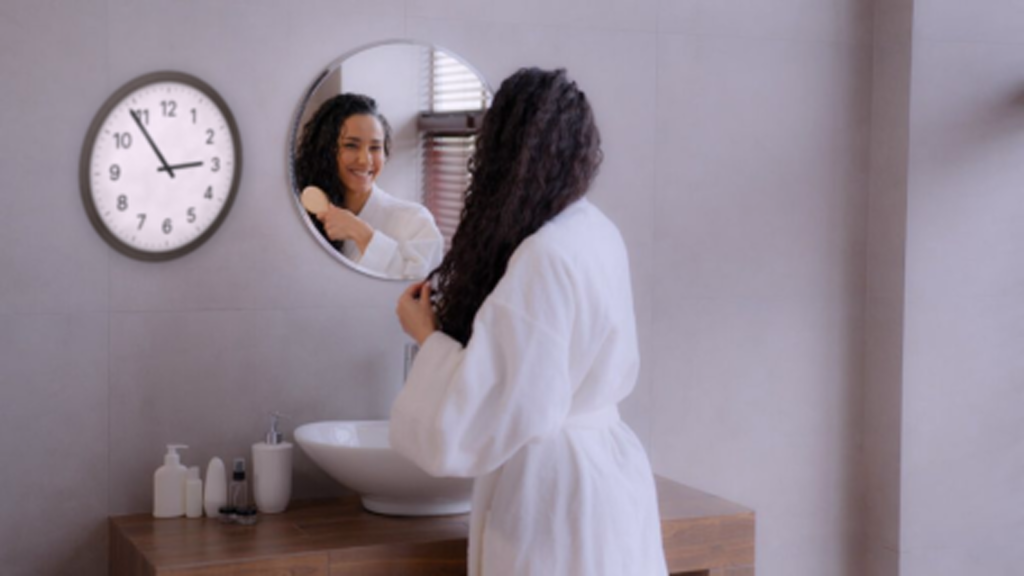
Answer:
2:54
